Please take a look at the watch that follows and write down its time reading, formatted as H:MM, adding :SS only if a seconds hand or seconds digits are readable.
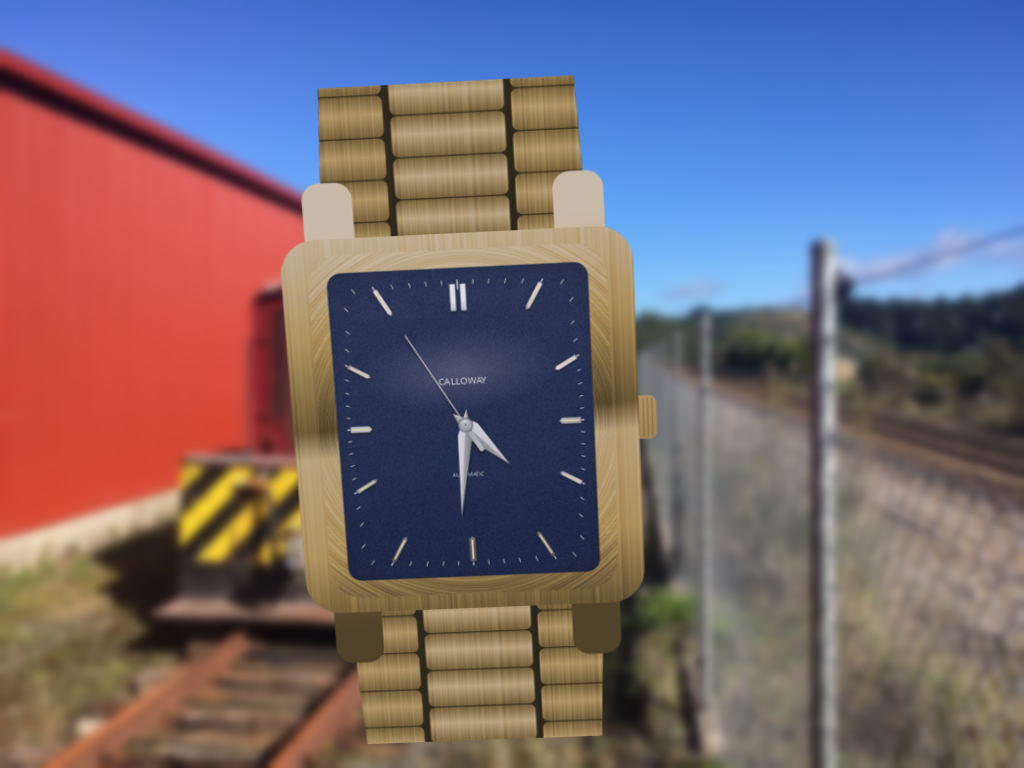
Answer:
4:30:55
